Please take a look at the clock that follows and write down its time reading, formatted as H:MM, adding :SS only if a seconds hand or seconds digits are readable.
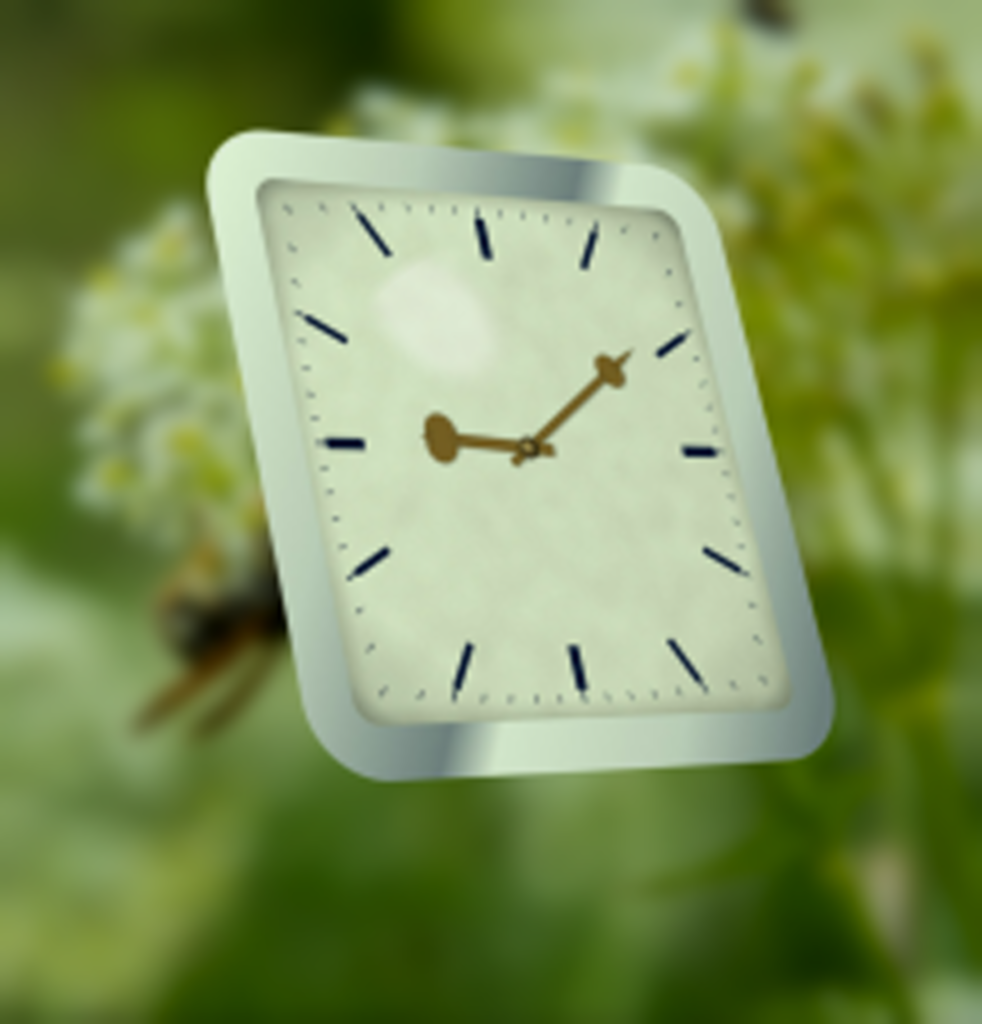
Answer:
9:09
